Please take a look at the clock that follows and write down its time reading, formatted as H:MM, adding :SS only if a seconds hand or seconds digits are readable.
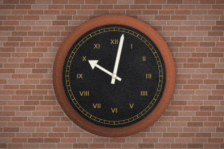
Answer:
10:02
